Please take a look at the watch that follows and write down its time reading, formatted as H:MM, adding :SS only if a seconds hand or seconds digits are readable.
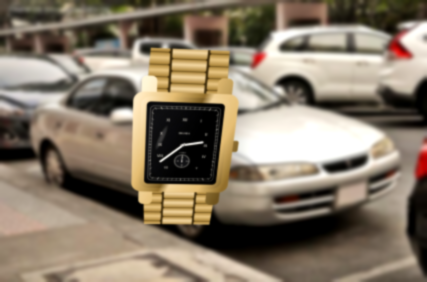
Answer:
2:38
